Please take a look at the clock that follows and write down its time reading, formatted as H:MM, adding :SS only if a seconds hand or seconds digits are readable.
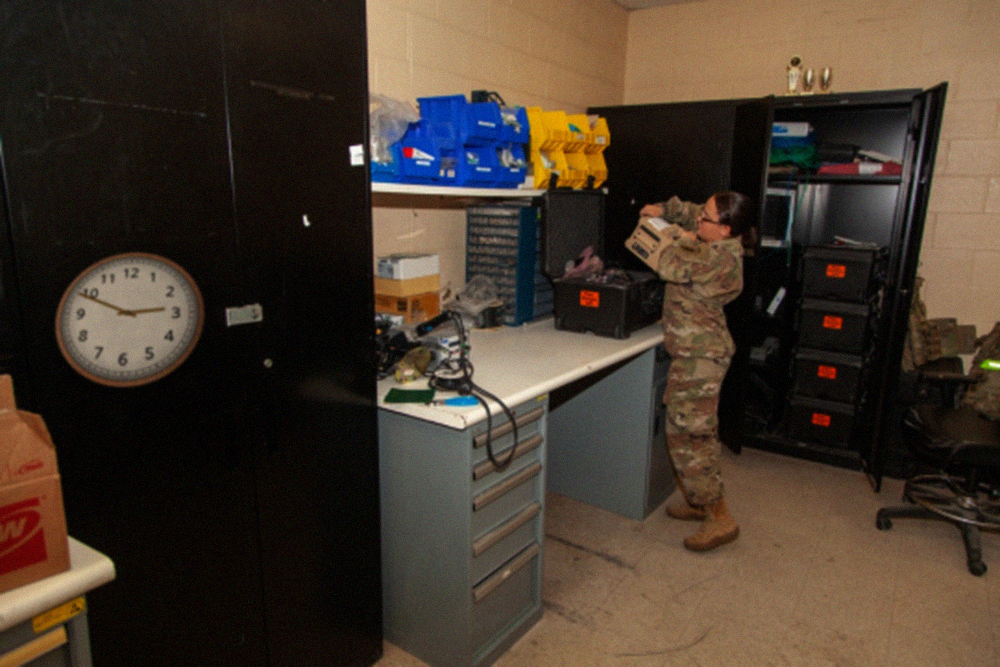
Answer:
2:49
